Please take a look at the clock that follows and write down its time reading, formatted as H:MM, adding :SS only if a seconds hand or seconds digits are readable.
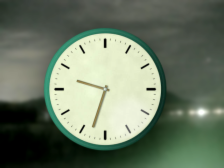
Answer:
9:33
